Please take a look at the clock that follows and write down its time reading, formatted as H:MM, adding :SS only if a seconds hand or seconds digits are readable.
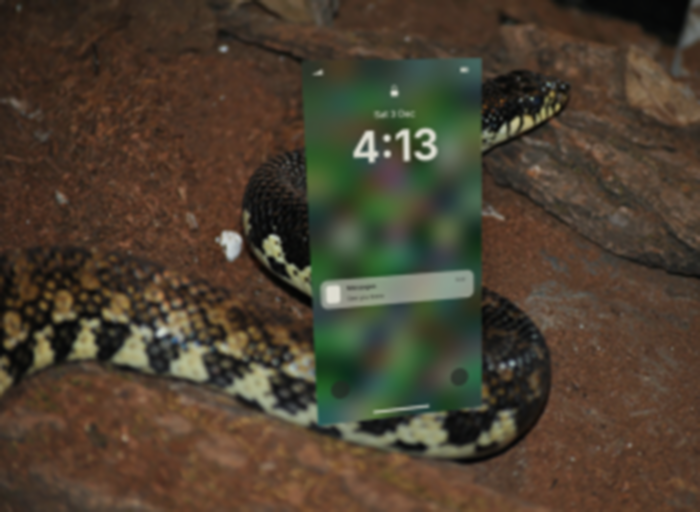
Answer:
4:13
